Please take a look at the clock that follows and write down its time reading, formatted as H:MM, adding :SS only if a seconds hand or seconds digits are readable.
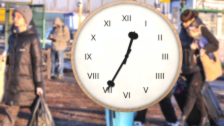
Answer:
12:35
